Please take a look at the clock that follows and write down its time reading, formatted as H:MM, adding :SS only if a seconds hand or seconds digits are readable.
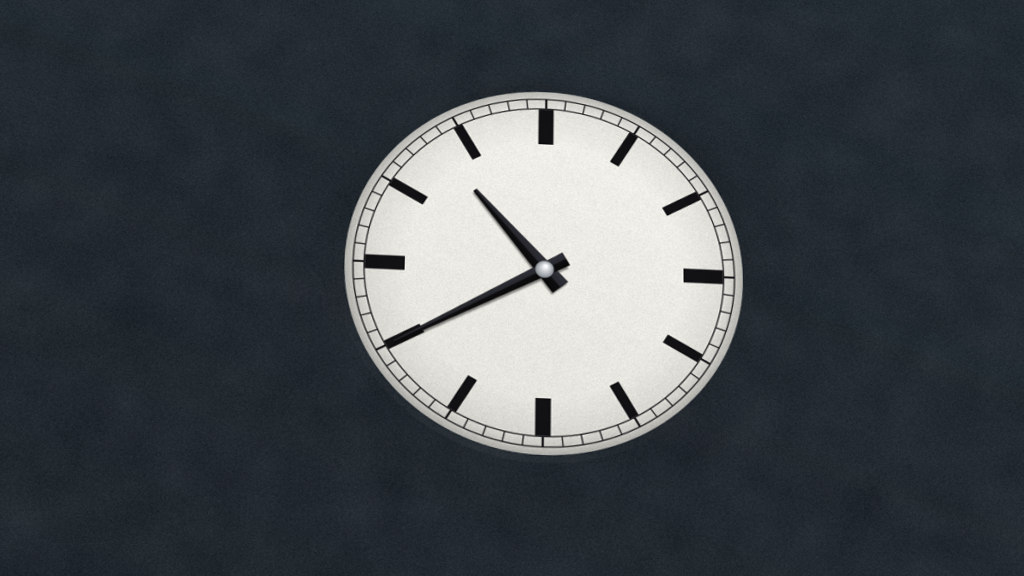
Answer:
10:40
